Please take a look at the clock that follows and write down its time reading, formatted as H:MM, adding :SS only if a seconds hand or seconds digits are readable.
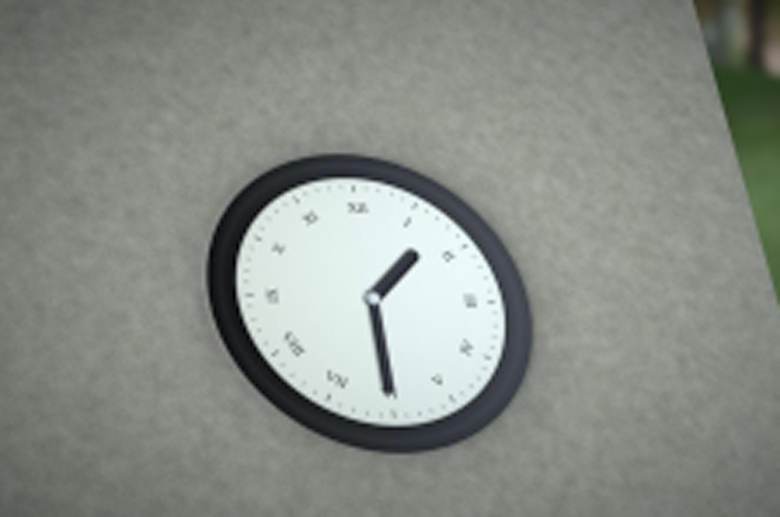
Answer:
1:30
